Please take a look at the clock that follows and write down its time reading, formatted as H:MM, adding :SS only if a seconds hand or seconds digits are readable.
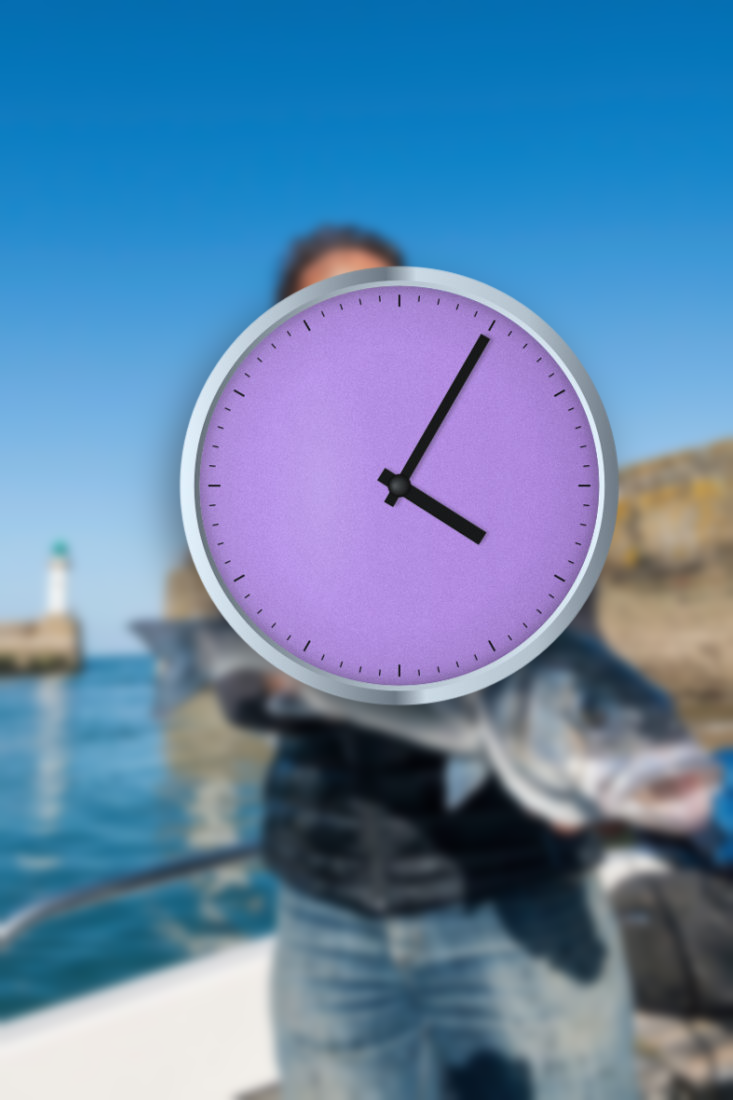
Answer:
4:05
